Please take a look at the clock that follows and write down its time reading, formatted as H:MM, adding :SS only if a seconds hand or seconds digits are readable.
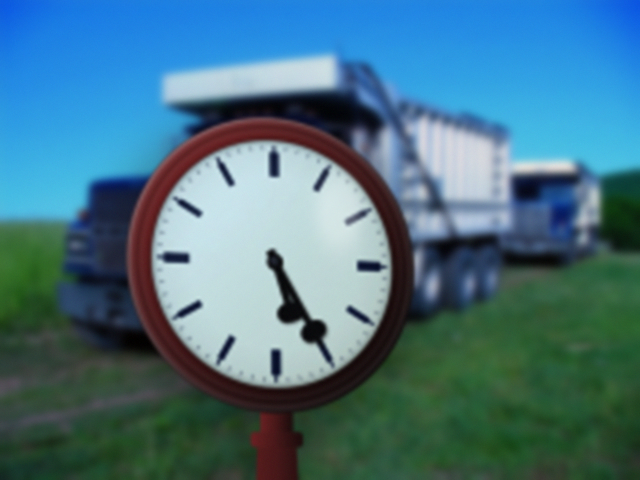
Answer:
5:25
